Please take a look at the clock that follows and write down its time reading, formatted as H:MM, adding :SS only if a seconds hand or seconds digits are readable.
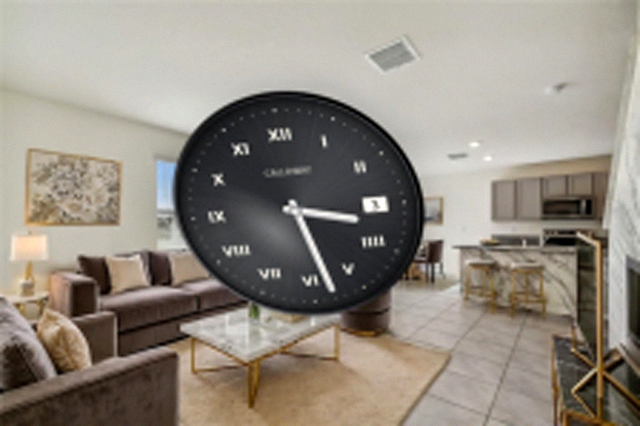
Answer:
3:28
